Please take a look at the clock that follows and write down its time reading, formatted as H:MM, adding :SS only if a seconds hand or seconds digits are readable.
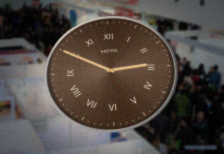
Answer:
2:50
